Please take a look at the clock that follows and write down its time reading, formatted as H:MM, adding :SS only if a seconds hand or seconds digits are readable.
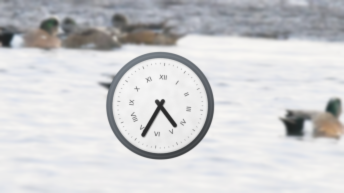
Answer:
4:34
